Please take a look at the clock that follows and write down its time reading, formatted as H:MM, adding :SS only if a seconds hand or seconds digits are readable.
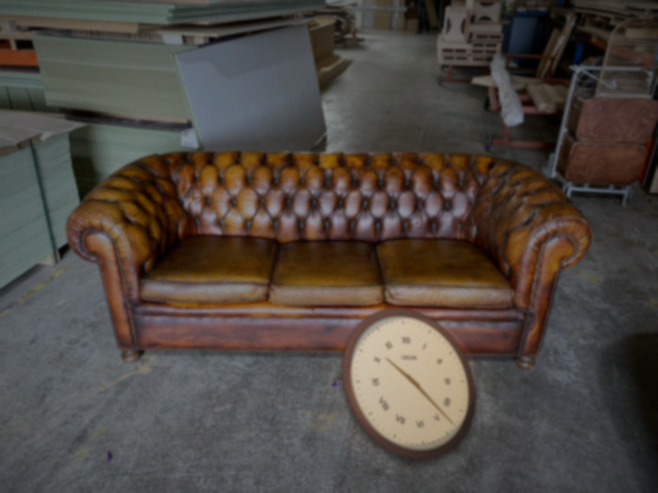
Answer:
10:23
